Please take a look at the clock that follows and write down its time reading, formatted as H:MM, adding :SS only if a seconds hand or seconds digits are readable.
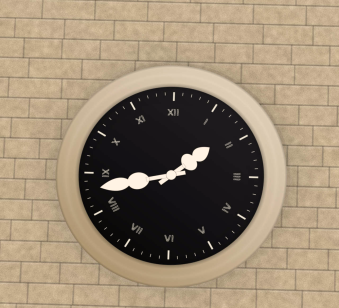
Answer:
1:43
